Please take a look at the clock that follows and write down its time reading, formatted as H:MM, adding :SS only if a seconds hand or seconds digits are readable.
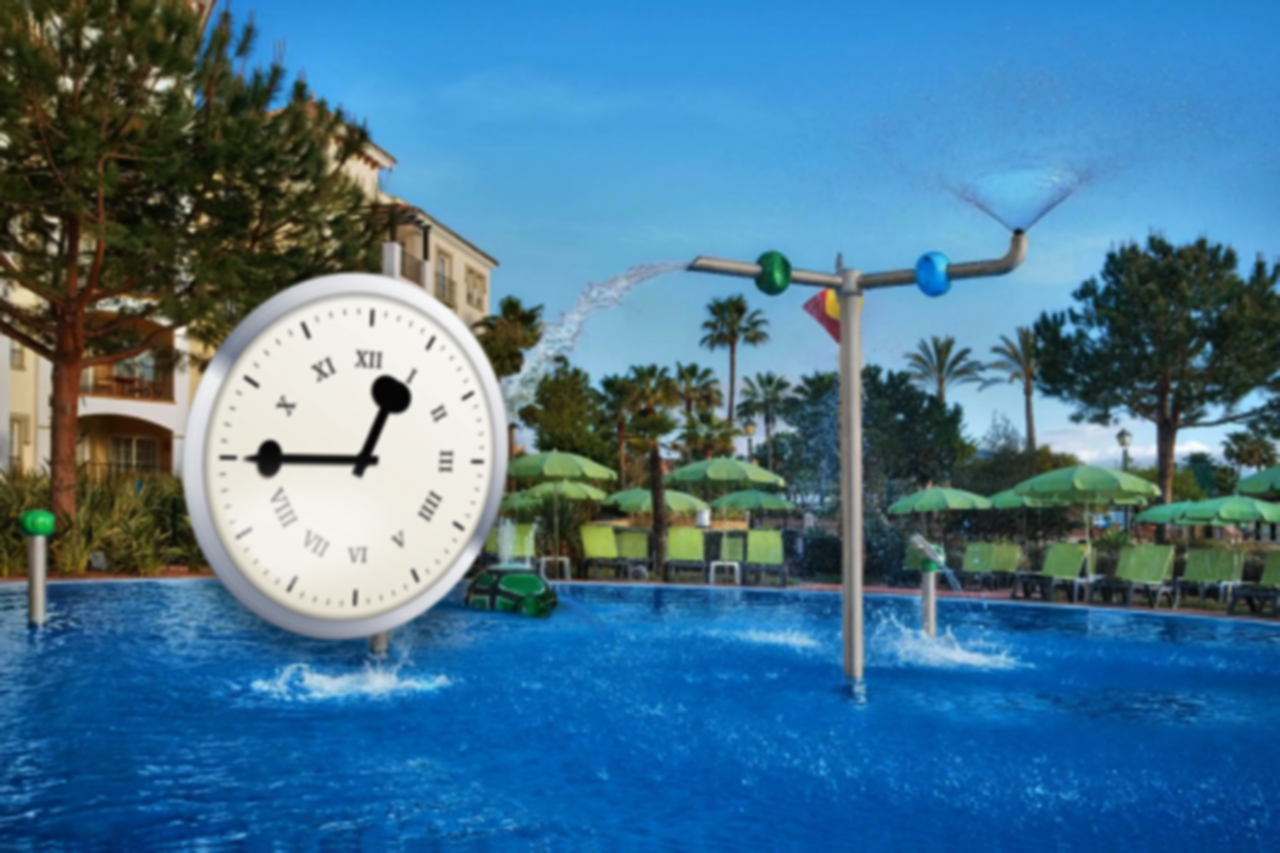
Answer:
12:45
